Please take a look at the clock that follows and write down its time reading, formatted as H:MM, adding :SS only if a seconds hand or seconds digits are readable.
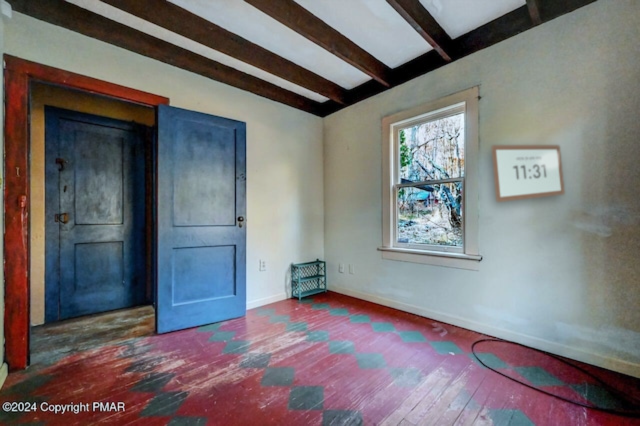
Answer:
11:31
